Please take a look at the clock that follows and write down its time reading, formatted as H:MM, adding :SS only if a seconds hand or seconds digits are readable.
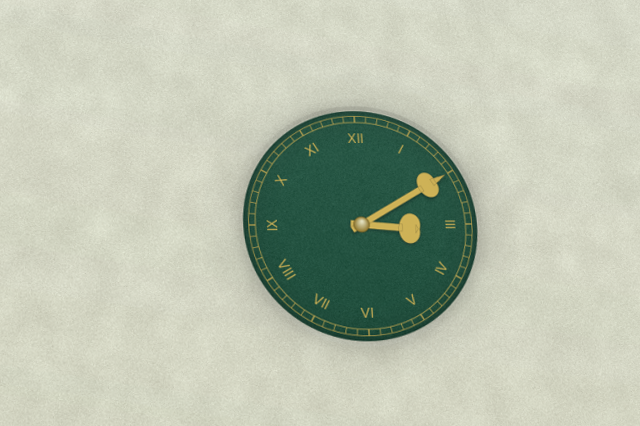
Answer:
3:10
